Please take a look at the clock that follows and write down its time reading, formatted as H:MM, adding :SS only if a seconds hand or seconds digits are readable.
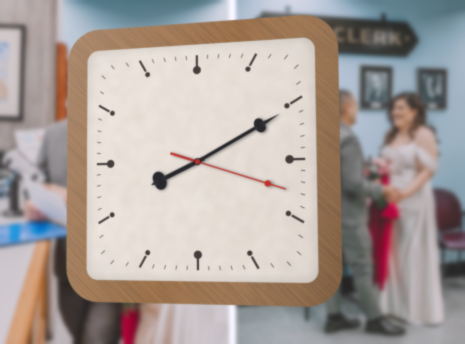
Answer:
8:10:18
